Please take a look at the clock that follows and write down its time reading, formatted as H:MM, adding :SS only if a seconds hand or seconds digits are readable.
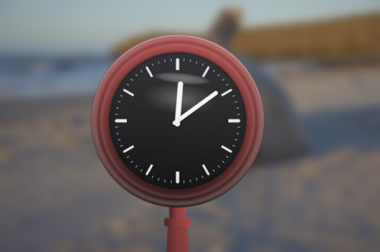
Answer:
12:09
